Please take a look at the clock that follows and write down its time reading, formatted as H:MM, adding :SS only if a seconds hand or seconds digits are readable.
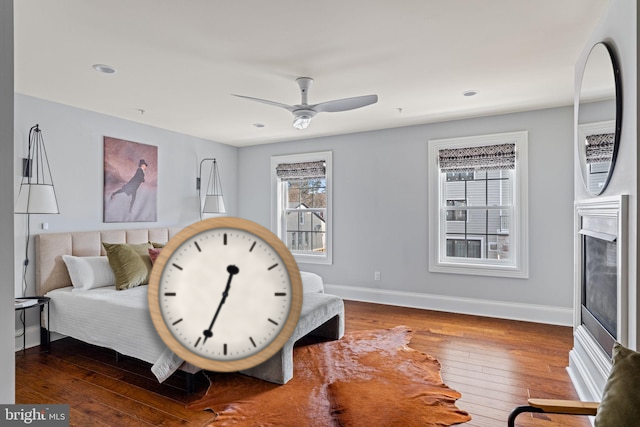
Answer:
12:34
